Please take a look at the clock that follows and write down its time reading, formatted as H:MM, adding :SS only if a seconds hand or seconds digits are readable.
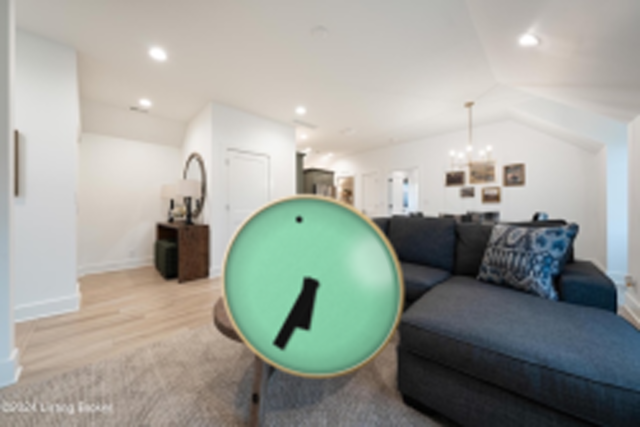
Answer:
6:36
